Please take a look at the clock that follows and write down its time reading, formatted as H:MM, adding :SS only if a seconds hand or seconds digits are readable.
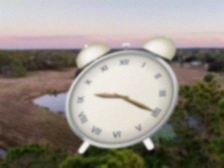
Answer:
9:20
